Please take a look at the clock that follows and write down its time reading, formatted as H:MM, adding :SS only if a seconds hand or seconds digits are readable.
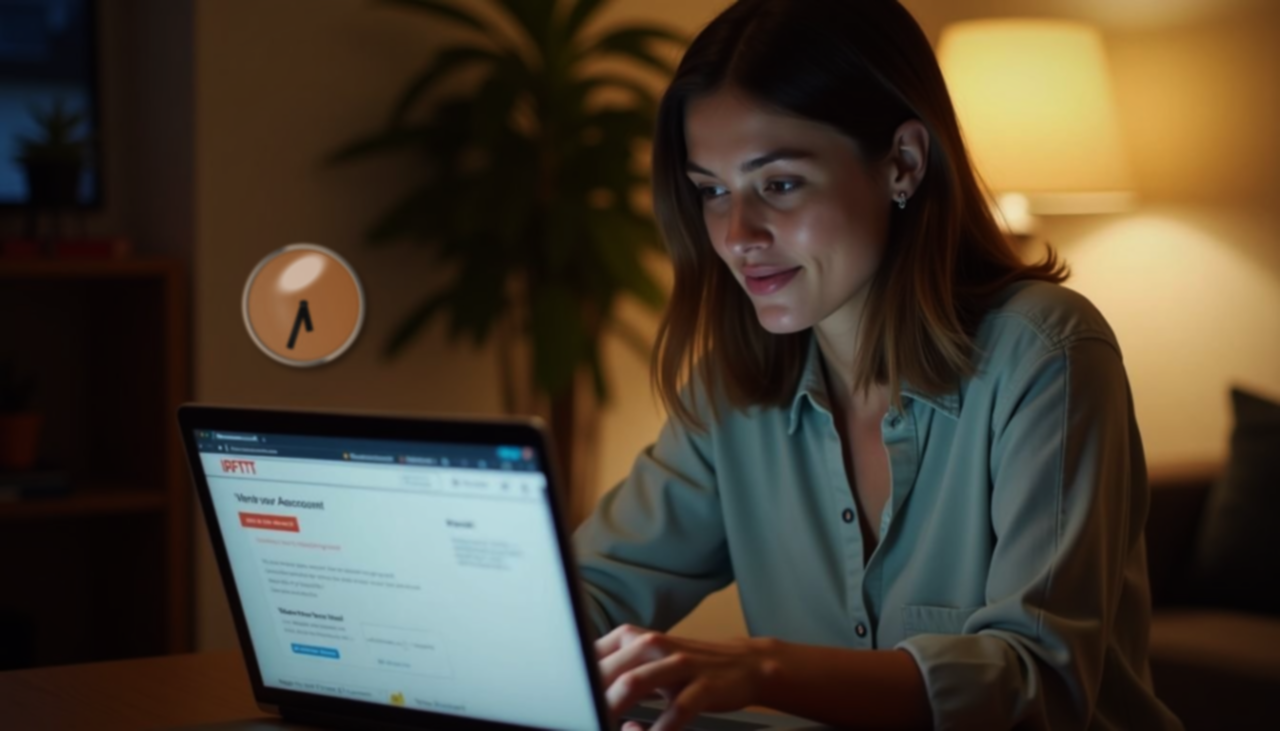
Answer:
5:33
